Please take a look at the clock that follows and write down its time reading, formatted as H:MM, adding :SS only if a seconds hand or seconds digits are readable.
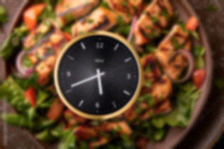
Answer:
5:41
